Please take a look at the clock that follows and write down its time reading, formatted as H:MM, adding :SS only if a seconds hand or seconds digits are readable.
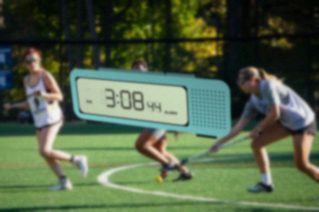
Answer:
3:08
